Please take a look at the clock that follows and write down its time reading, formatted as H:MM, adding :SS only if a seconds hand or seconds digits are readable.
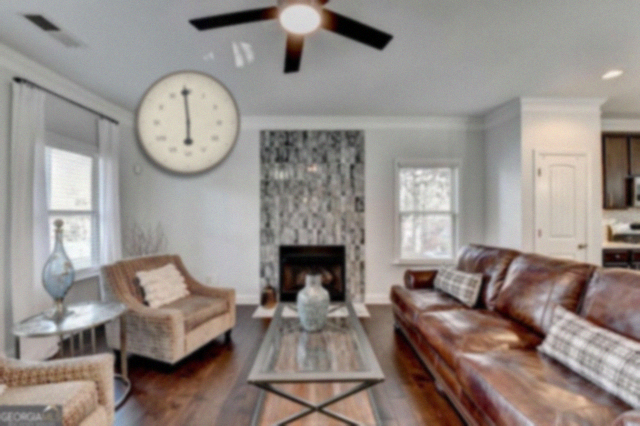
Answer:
5:59
